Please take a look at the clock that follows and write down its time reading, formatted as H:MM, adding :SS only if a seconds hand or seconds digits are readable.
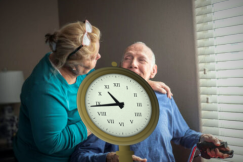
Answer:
10:44
